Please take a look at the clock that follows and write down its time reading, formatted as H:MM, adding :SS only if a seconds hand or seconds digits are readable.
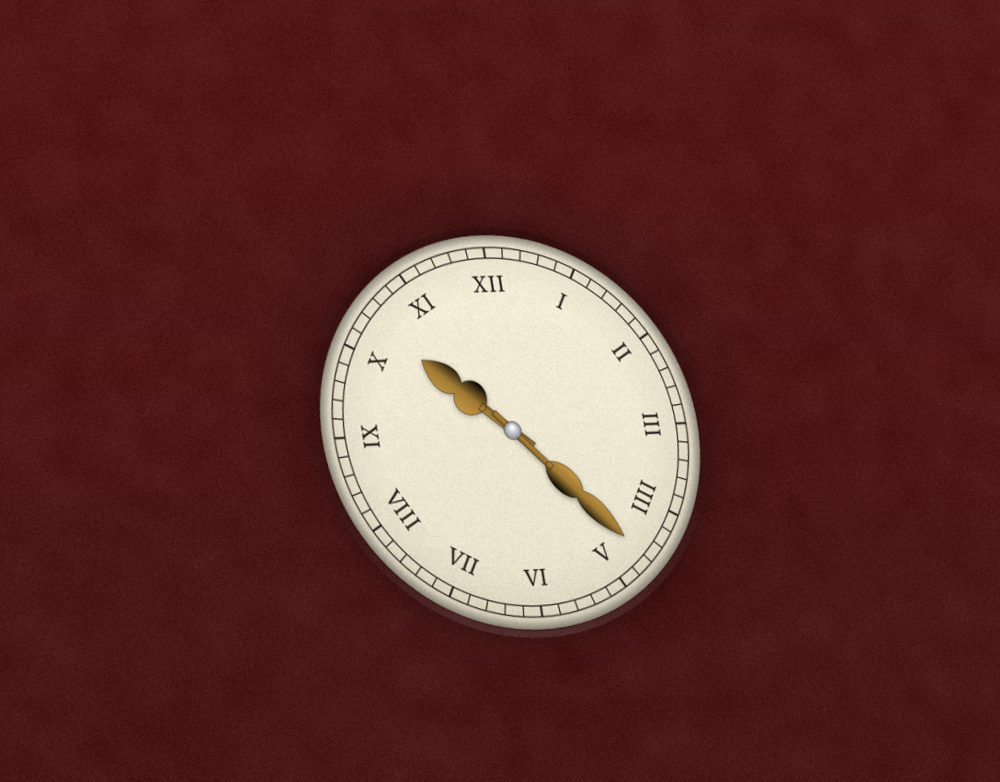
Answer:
10:23
